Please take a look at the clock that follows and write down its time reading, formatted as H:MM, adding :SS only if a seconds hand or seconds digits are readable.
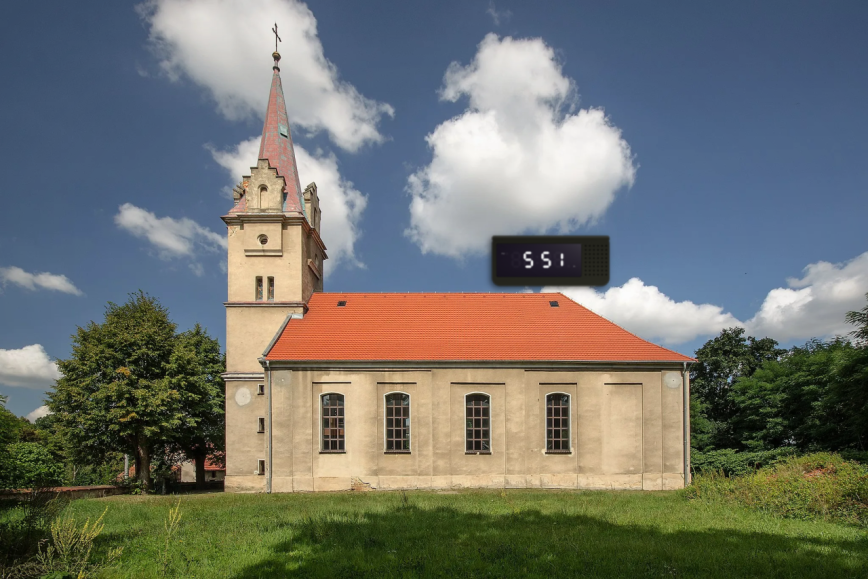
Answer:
5:51
